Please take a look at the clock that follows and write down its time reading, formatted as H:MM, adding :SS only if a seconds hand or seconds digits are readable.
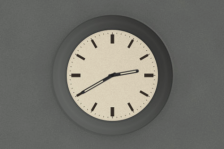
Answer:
2:40
